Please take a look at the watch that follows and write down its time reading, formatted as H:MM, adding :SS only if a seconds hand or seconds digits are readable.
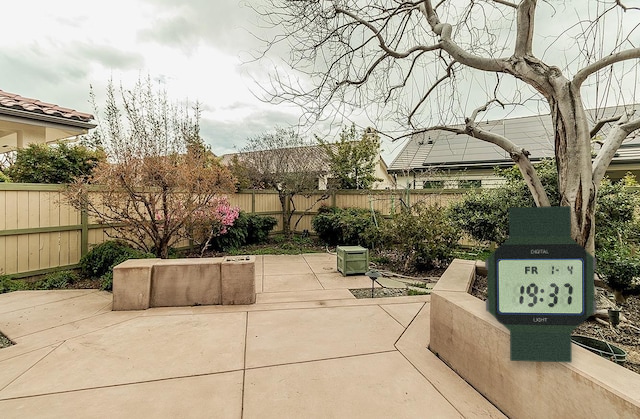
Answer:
19:37
